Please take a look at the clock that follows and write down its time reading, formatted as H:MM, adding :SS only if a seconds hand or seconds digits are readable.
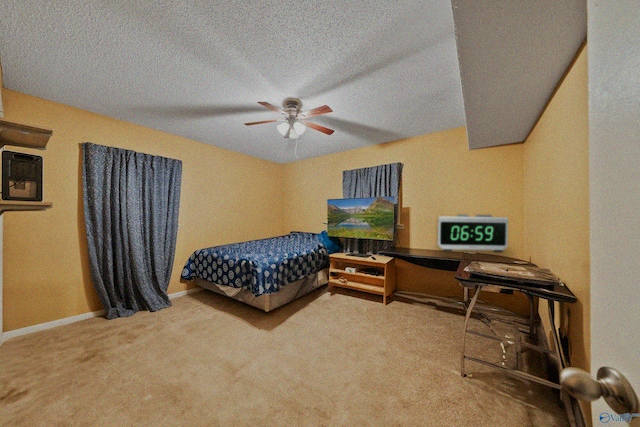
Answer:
6:59
